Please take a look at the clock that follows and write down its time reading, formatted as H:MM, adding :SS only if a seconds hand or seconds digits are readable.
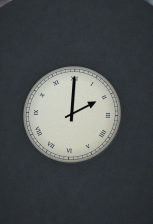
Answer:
2:00
